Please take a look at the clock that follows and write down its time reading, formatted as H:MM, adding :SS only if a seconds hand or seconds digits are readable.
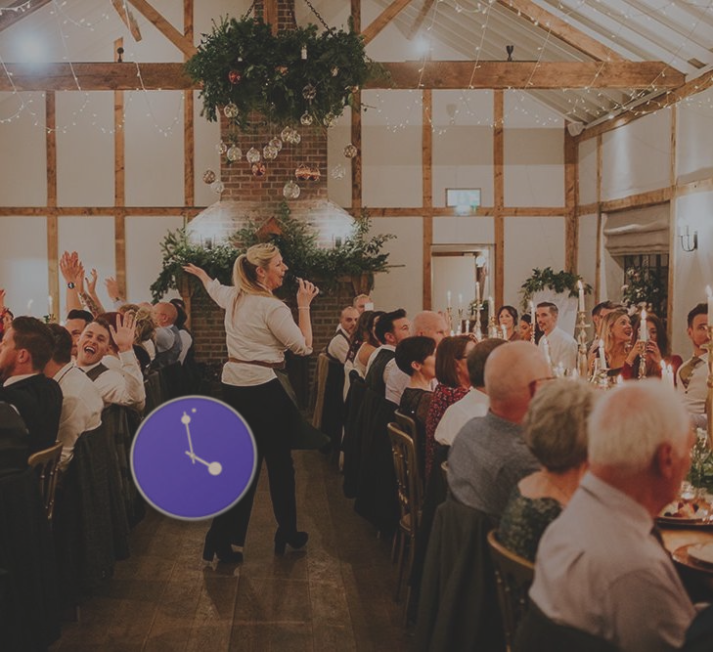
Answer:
3:58
